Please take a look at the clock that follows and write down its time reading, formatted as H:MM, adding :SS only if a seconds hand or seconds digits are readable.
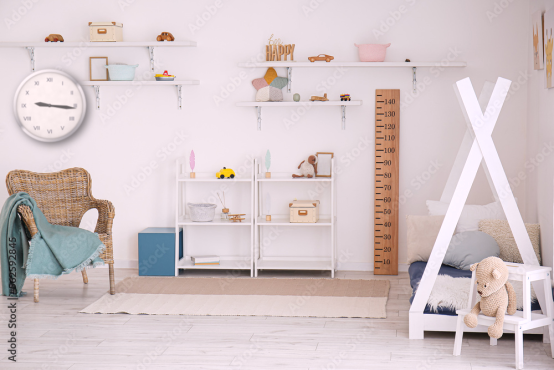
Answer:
9:16
